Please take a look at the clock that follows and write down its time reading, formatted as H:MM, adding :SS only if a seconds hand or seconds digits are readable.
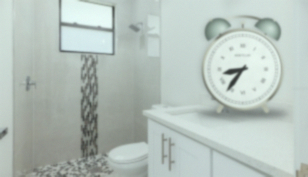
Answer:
8:36
